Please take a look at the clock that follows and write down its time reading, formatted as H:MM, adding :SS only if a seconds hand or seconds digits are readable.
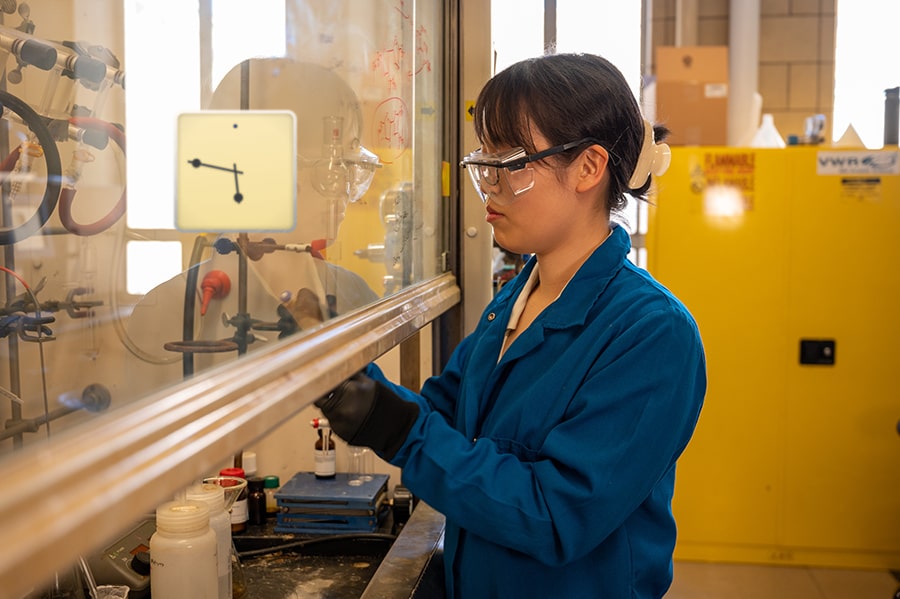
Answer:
5:47
